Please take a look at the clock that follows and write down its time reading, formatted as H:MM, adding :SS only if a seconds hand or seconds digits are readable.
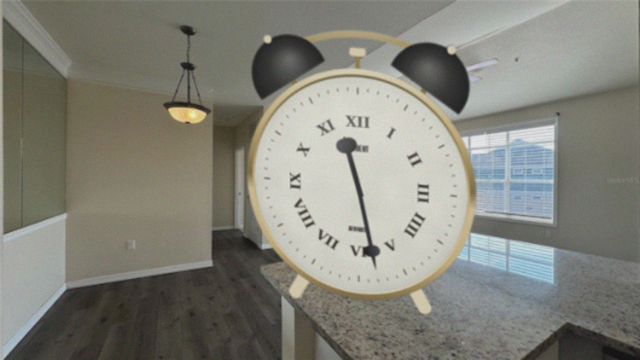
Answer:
11:28
